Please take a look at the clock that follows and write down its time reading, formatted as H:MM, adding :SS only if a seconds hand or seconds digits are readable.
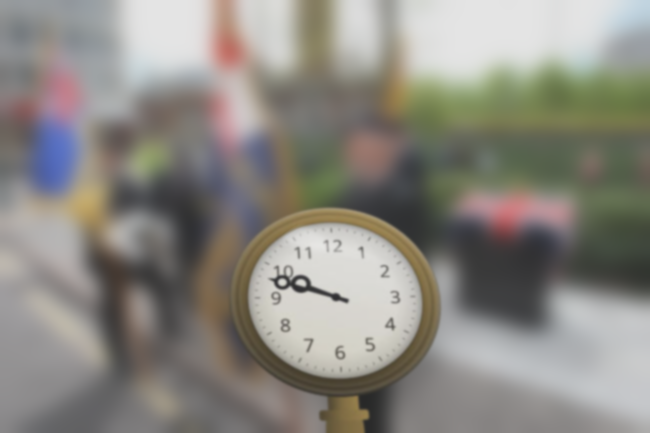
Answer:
9:48
